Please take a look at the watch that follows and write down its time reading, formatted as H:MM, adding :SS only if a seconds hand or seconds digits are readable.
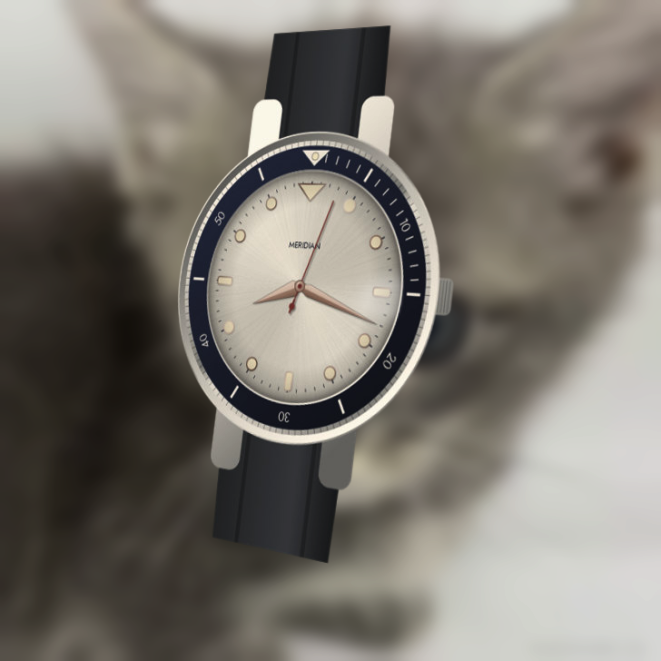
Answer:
8:18:03
